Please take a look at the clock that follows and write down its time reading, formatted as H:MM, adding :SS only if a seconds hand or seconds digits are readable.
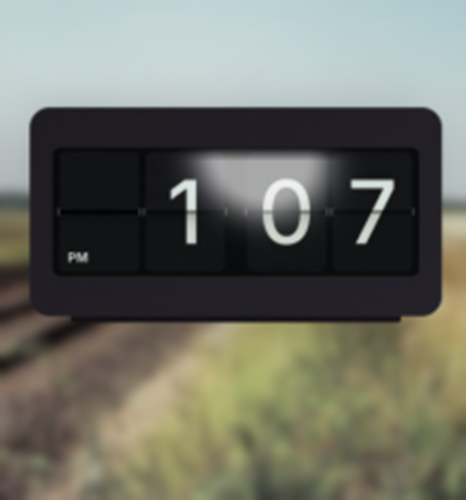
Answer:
1:07
